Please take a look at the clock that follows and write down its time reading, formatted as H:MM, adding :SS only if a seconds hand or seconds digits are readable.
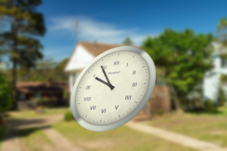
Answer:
9:54
